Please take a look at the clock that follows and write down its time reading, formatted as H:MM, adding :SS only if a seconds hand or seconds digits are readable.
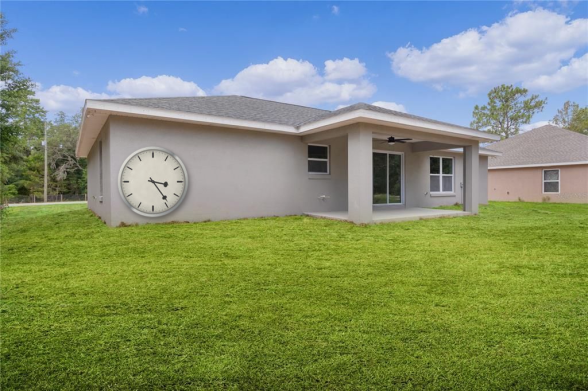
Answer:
3:24
